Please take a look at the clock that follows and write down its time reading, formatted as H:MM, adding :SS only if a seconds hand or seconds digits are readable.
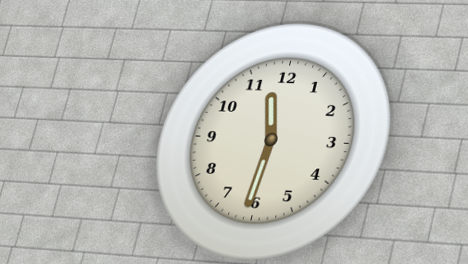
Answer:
11:31
